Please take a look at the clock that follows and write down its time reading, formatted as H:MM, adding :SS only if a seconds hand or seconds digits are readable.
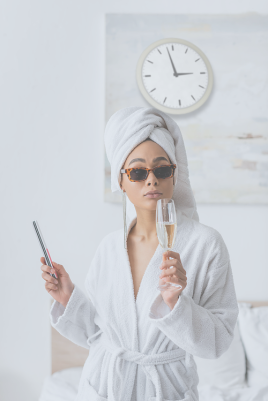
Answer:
2:58
